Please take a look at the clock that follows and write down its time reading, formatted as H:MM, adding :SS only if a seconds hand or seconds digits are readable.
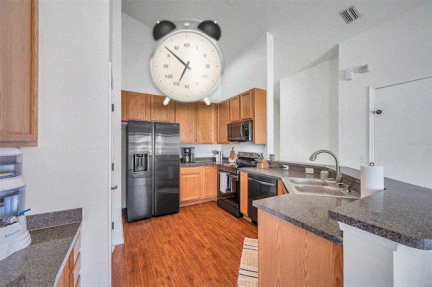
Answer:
6:52
